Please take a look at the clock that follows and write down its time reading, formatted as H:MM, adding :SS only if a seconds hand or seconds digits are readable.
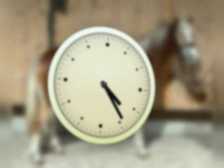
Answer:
4:24
